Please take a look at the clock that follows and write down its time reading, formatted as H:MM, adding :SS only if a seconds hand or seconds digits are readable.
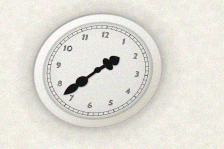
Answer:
1:37
